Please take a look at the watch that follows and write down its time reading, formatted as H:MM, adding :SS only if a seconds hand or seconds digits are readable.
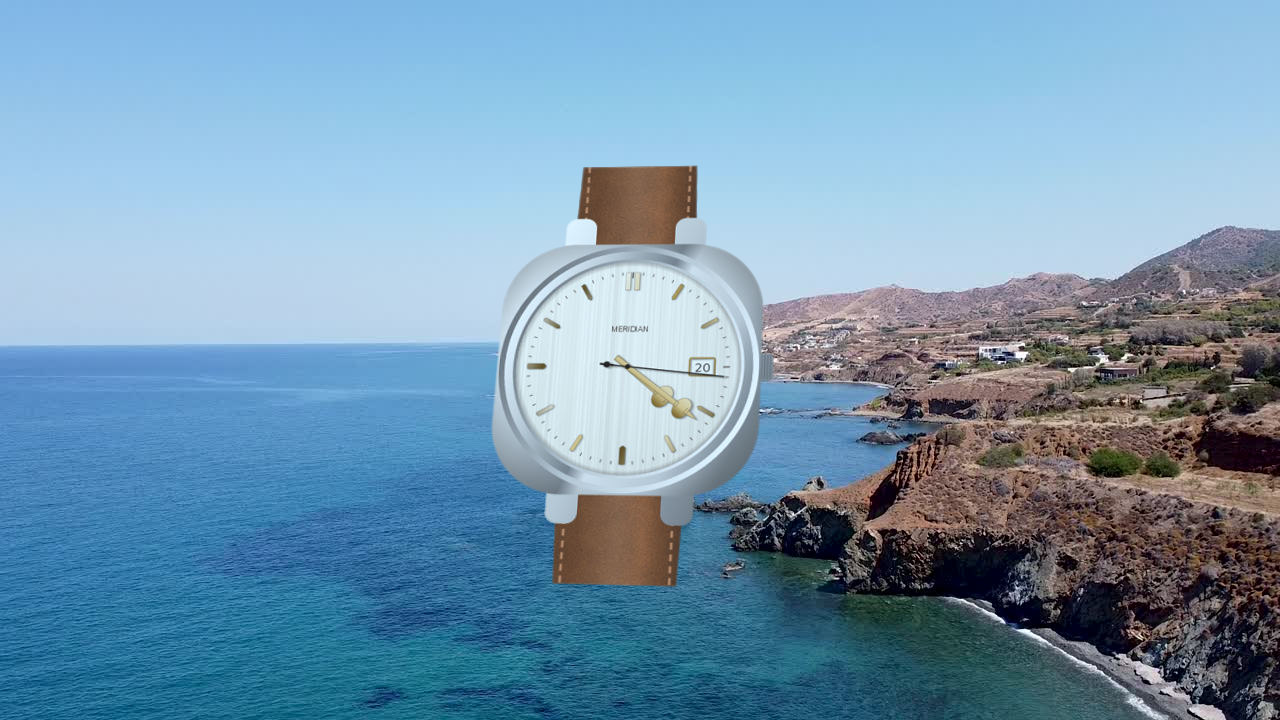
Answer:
4:21:16
